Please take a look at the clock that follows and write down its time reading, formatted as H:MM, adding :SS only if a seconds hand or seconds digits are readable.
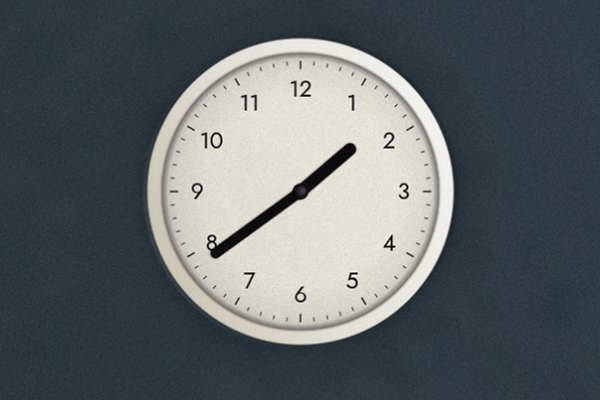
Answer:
1:39
